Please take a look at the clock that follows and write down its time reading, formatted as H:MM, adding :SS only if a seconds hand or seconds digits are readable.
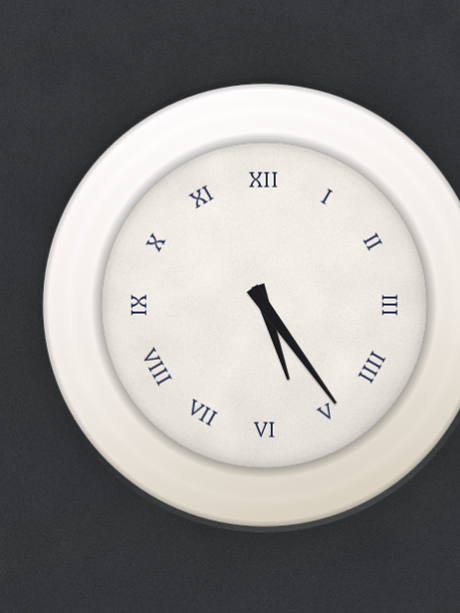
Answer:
5:24
